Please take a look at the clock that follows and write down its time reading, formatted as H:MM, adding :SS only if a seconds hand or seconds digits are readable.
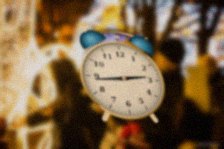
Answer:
2:44
